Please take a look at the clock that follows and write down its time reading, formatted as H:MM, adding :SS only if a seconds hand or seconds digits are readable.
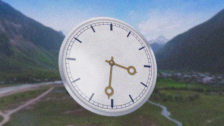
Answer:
3:31
